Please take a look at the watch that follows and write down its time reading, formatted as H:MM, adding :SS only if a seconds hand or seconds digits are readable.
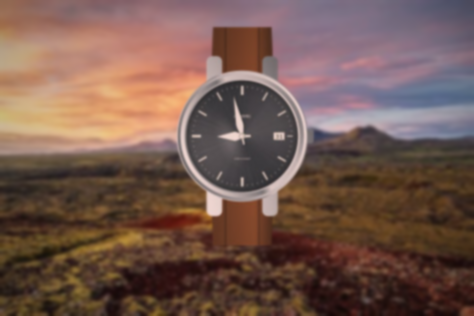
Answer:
8:58
